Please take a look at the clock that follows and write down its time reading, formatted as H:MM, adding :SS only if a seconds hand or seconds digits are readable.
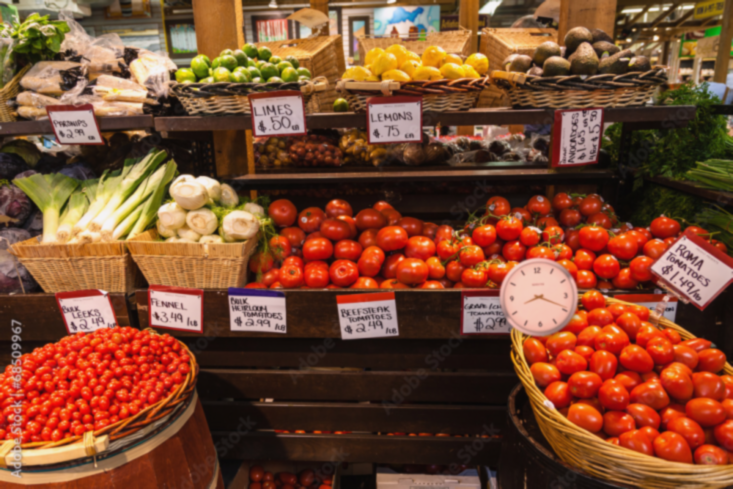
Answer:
8:19
